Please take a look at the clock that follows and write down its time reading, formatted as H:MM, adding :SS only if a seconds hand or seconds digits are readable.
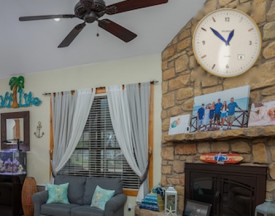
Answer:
12:52
